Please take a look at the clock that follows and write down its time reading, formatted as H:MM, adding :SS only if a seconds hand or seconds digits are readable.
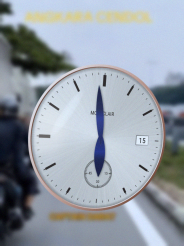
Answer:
5:59
